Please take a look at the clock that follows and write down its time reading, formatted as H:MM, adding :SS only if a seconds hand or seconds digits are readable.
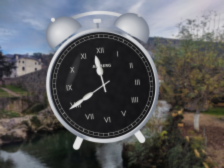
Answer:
11:40
